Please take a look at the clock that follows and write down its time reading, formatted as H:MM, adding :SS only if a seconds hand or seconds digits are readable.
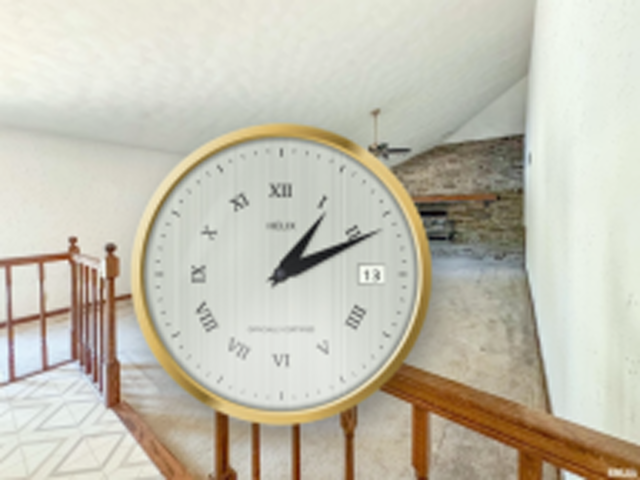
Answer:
1:11
